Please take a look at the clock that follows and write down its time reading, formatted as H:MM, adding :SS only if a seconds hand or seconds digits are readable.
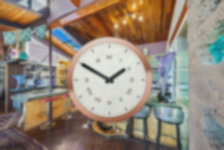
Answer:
1:50
